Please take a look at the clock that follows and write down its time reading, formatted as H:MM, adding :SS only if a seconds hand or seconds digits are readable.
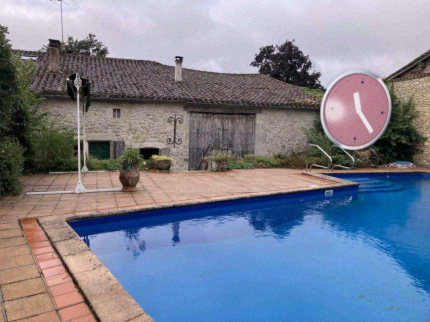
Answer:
11:23
